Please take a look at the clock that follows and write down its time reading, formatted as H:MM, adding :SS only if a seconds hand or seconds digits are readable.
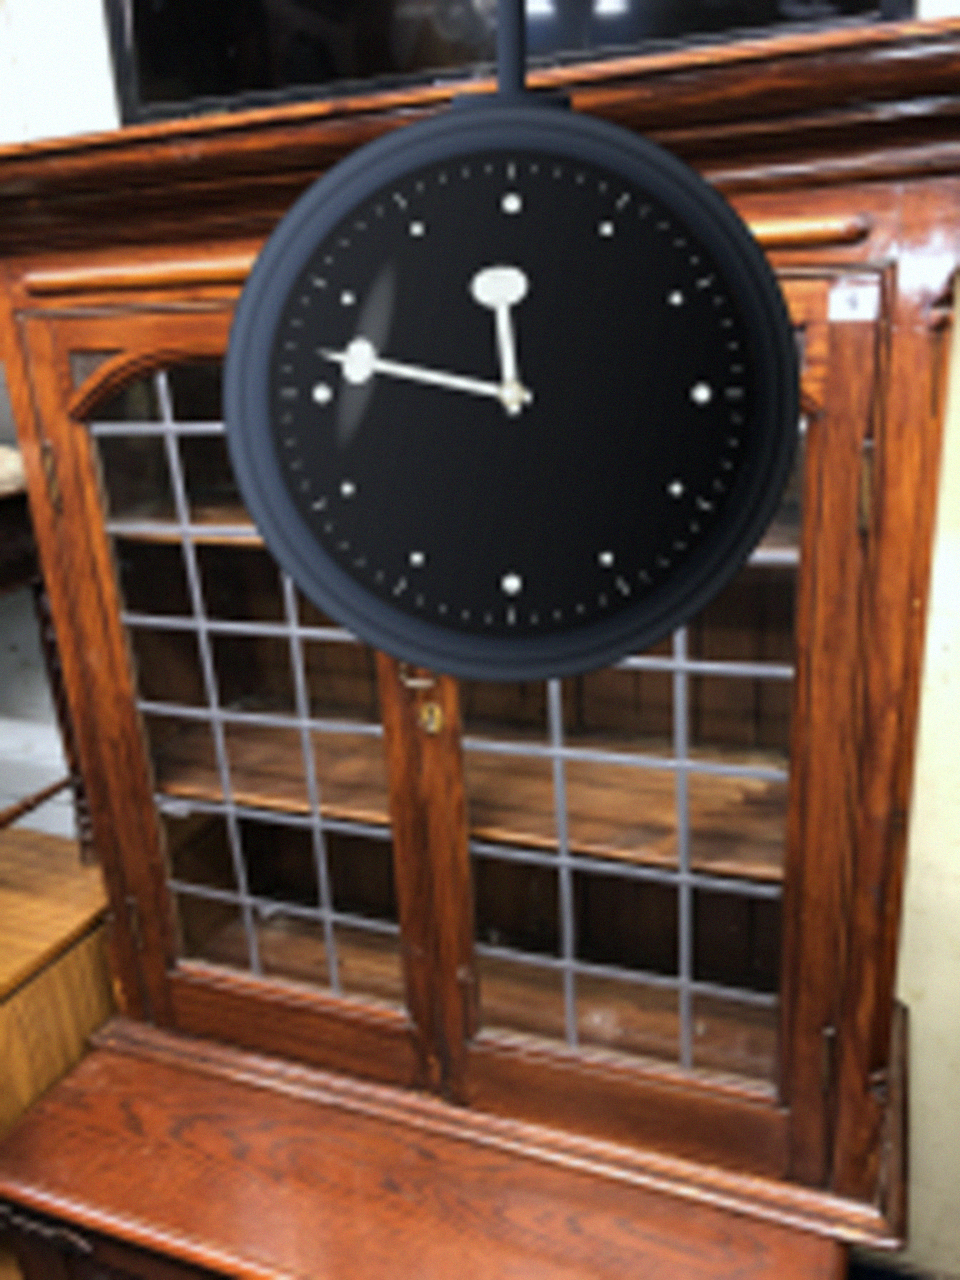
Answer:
11:47
